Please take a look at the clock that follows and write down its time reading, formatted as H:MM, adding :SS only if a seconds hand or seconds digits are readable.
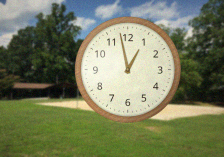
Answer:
12:58
